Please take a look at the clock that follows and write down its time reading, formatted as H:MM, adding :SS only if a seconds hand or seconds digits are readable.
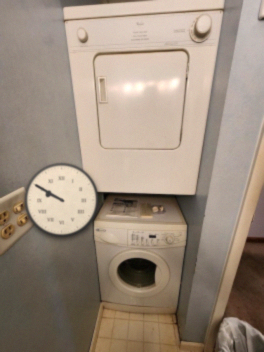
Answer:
9:50
